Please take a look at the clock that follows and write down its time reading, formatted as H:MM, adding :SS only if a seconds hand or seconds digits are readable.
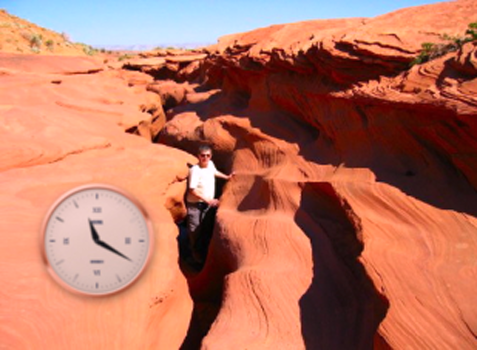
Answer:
11:20
